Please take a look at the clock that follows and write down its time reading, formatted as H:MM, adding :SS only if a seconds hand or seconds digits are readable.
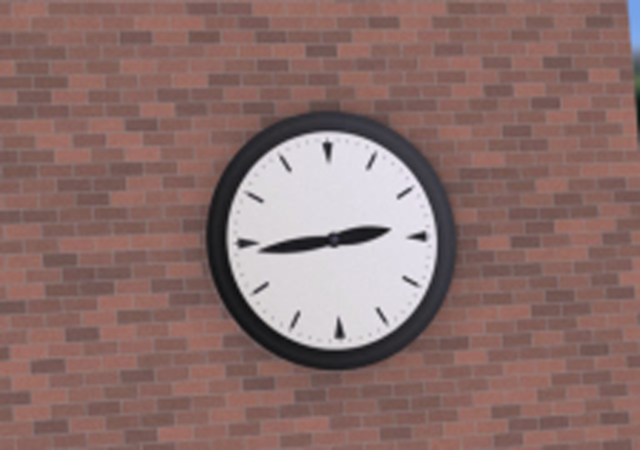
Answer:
2:44
